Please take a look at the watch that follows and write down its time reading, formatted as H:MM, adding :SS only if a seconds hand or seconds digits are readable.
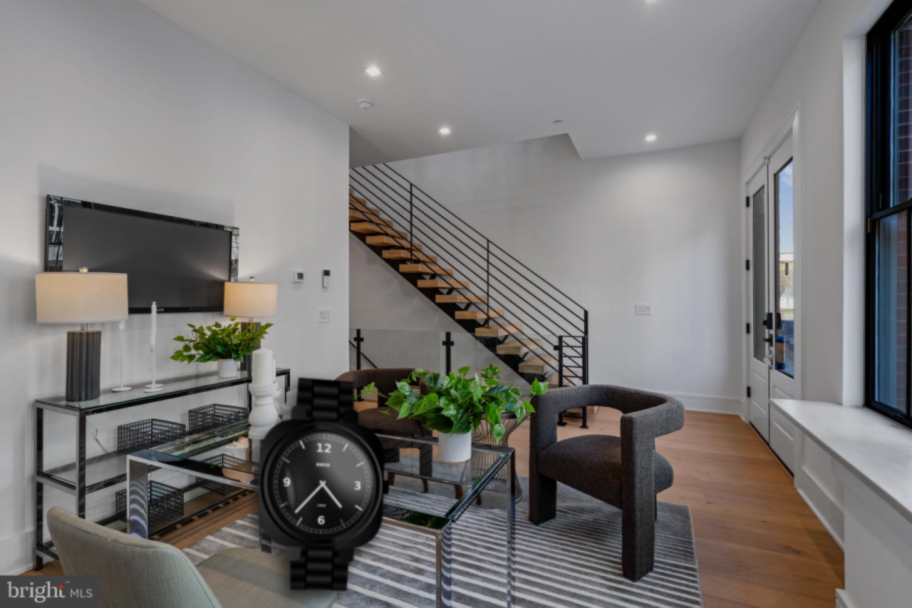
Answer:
4:37
